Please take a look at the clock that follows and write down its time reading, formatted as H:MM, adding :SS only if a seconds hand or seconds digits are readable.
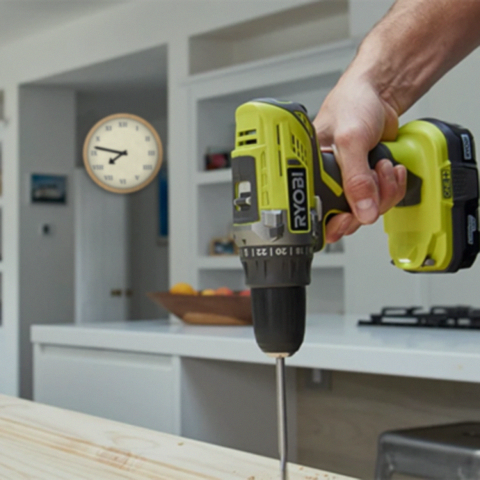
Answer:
7:47
